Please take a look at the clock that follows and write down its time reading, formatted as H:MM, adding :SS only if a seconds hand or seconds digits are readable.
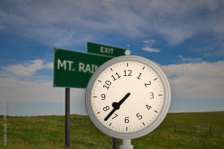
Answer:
7:37
